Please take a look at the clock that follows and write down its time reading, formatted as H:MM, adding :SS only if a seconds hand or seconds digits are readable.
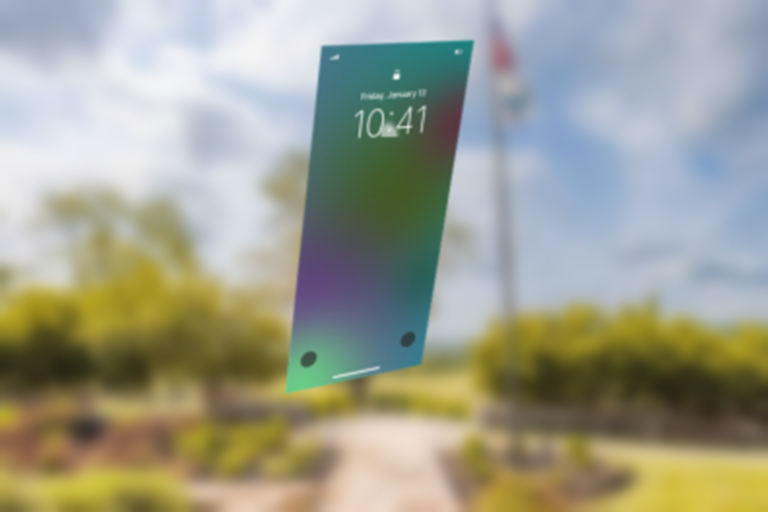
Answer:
10:41
